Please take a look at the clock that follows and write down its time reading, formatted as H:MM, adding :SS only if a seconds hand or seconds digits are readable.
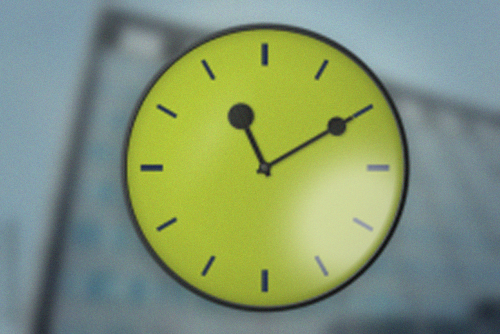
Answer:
11:10
